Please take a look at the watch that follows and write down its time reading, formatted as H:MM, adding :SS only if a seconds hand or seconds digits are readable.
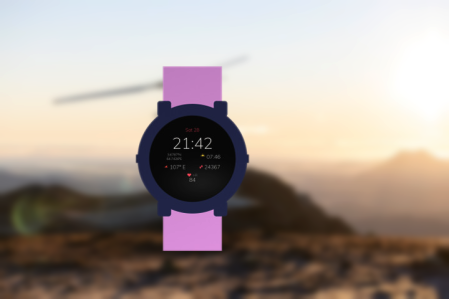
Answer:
21:42
